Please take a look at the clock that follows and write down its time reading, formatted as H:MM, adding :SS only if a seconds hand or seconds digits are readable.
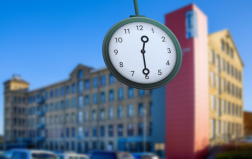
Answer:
12:30
